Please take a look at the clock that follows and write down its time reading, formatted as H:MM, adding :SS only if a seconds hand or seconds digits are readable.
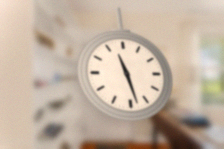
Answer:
11:28
